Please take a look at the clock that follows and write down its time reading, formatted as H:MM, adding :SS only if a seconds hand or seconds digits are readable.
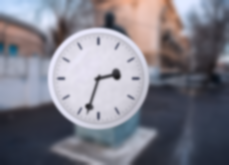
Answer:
2:33
